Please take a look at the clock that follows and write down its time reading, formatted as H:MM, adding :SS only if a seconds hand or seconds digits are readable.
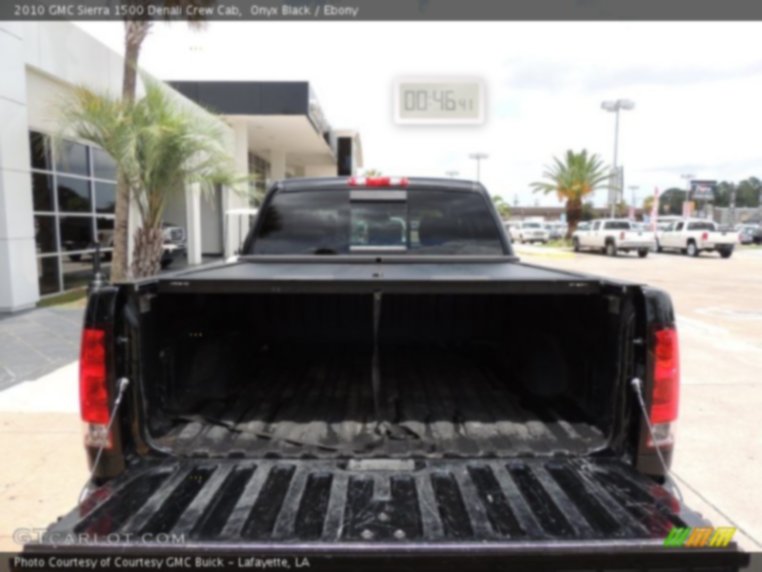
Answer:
0:46
